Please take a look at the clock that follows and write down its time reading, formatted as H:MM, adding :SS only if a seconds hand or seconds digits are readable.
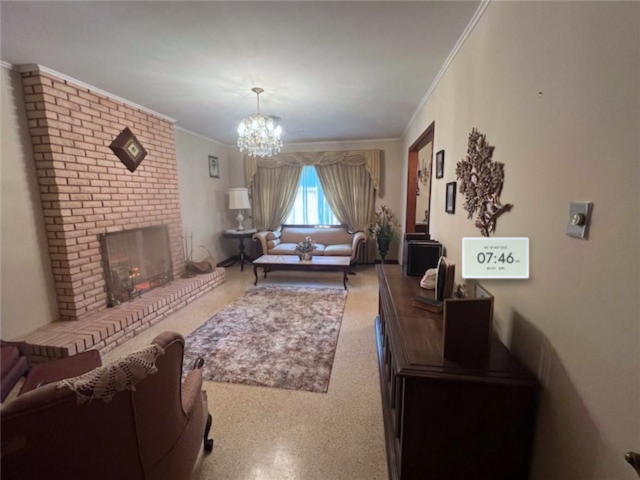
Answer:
7:46
